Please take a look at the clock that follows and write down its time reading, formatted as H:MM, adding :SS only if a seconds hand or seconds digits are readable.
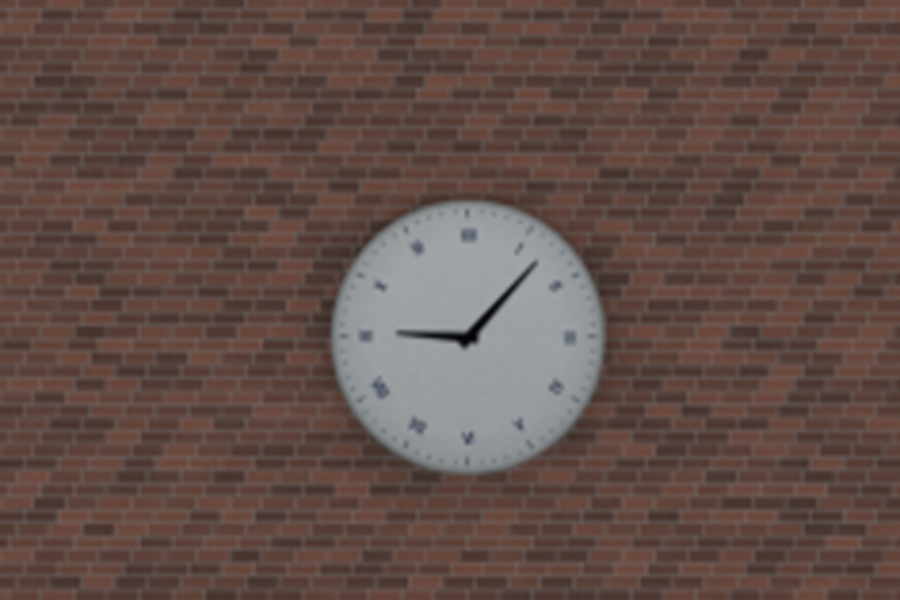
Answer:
9:07
